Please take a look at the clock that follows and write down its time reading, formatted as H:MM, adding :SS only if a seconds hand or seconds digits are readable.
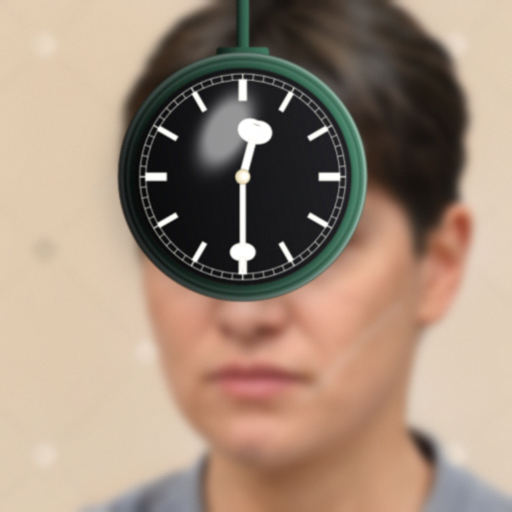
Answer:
12:30
